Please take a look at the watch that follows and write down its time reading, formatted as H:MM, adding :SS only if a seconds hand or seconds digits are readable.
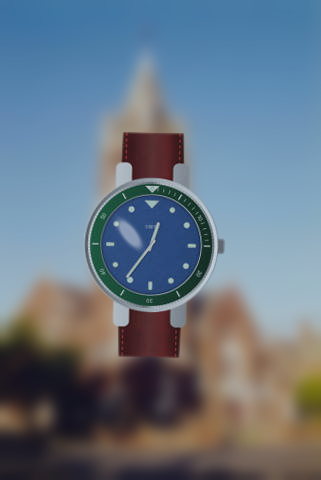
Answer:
12:36
